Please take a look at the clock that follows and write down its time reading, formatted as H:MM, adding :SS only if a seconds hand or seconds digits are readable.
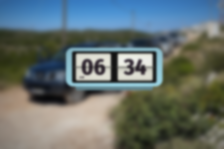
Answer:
6:34
